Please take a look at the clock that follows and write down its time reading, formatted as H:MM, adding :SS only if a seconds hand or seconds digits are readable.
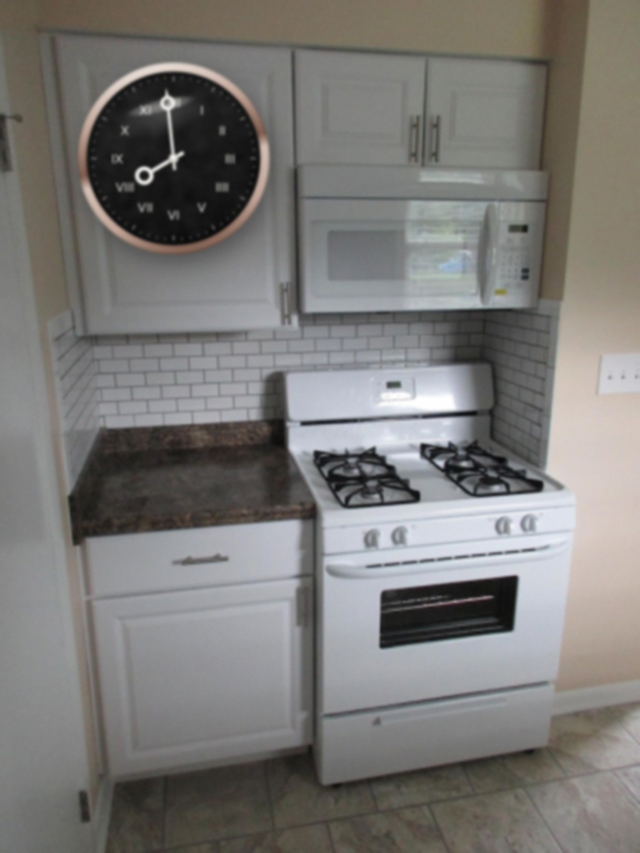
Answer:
7:59
